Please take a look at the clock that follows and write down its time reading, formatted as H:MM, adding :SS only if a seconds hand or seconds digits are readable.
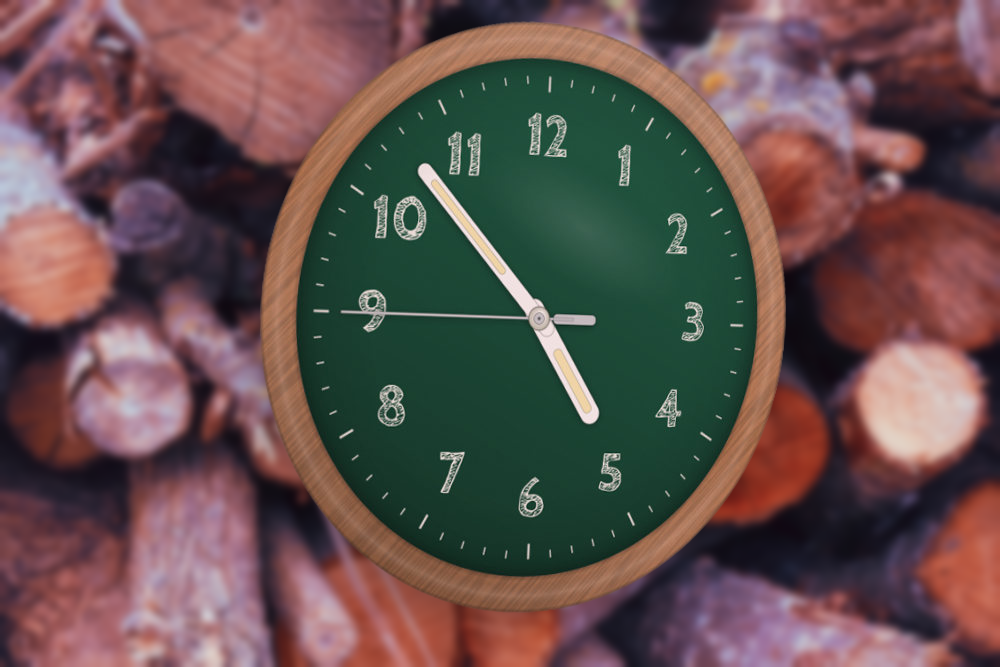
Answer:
4:52:45
